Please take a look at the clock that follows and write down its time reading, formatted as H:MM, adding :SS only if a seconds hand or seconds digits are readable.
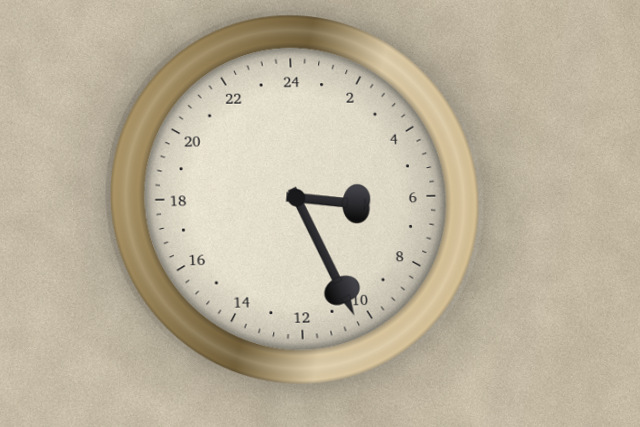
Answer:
6:26
